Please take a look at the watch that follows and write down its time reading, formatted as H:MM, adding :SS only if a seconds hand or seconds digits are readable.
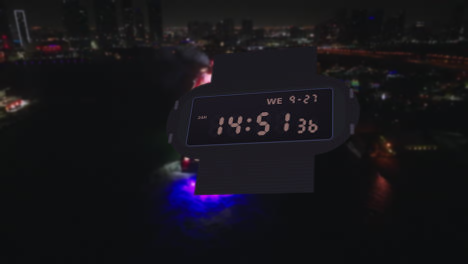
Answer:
14:51:36
